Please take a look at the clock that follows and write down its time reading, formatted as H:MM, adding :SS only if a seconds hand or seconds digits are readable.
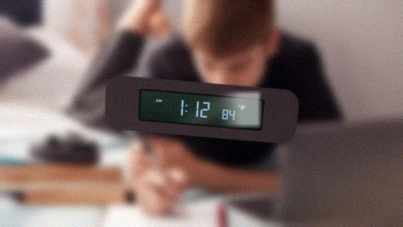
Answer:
1:12
